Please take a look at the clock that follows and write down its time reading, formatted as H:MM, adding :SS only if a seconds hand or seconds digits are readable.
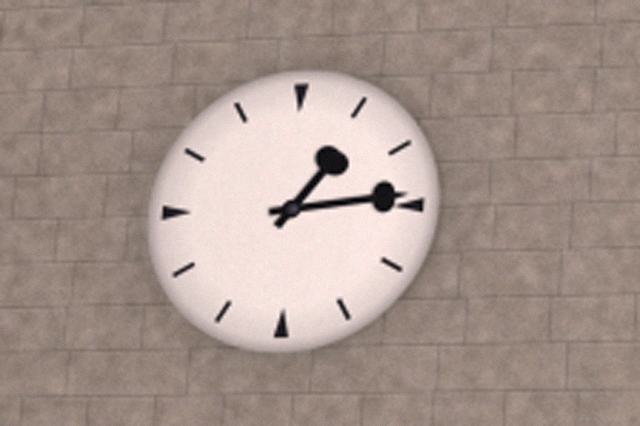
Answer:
1:14
